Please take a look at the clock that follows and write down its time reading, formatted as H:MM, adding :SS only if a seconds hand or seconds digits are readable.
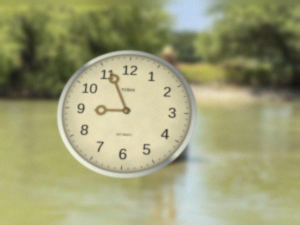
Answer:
8:56
